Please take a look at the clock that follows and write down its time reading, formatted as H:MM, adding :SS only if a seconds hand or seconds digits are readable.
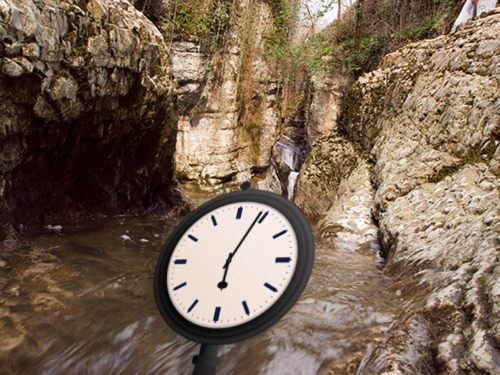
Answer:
6:04
